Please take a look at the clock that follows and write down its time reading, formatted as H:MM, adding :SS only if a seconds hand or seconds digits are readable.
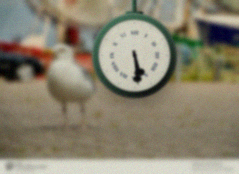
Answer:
5:29
